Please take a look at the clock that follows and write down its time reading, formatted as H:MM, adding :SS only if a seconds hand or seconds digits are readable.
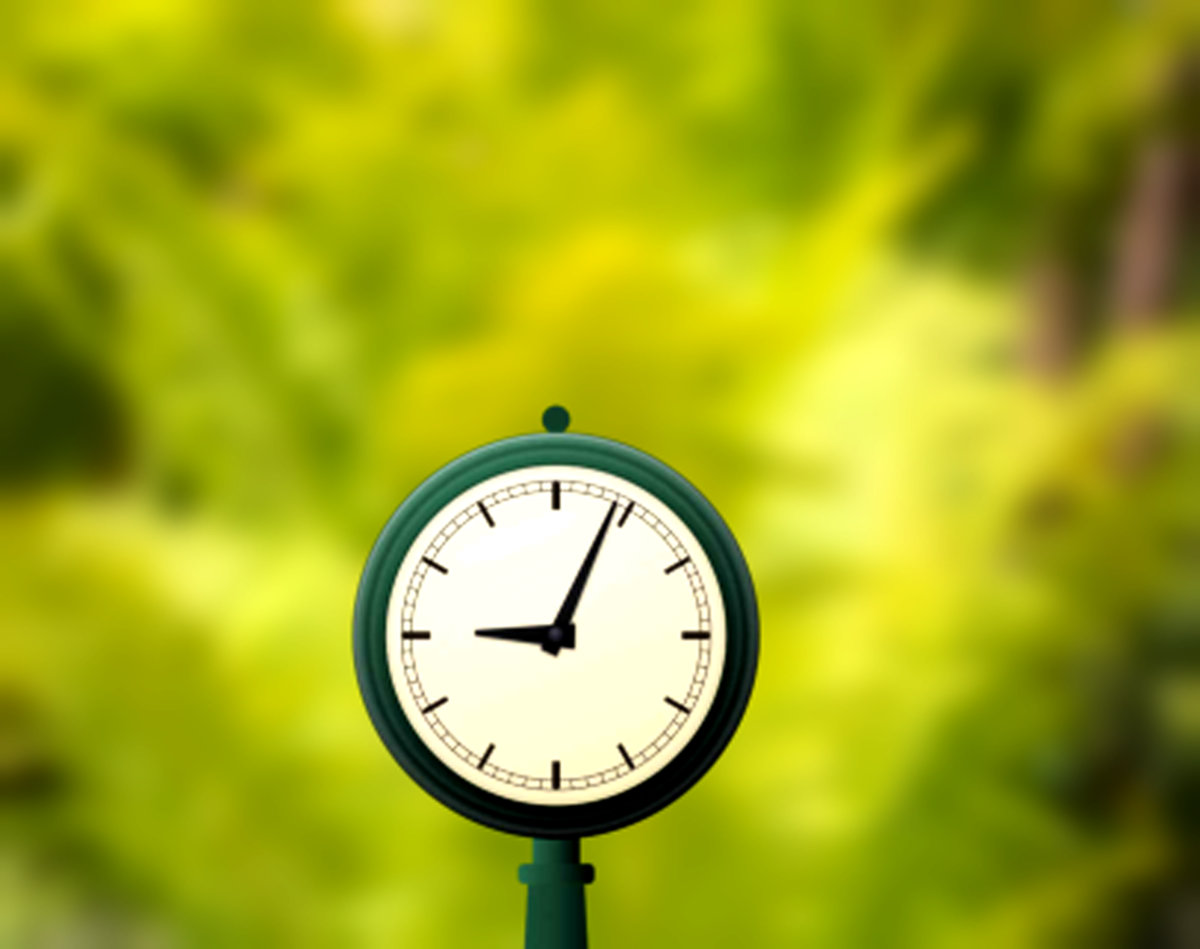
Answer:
9:04
